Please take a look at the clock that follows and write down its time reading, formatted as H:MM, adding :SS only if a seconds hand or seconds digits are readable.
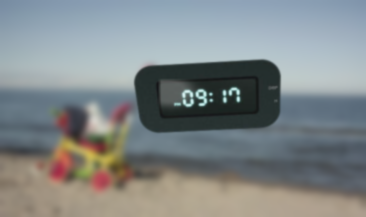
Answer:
9:17
